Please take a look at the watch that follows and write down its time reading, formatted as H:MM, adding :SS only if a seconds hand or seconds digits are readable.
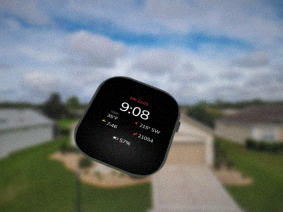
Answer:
9:08
